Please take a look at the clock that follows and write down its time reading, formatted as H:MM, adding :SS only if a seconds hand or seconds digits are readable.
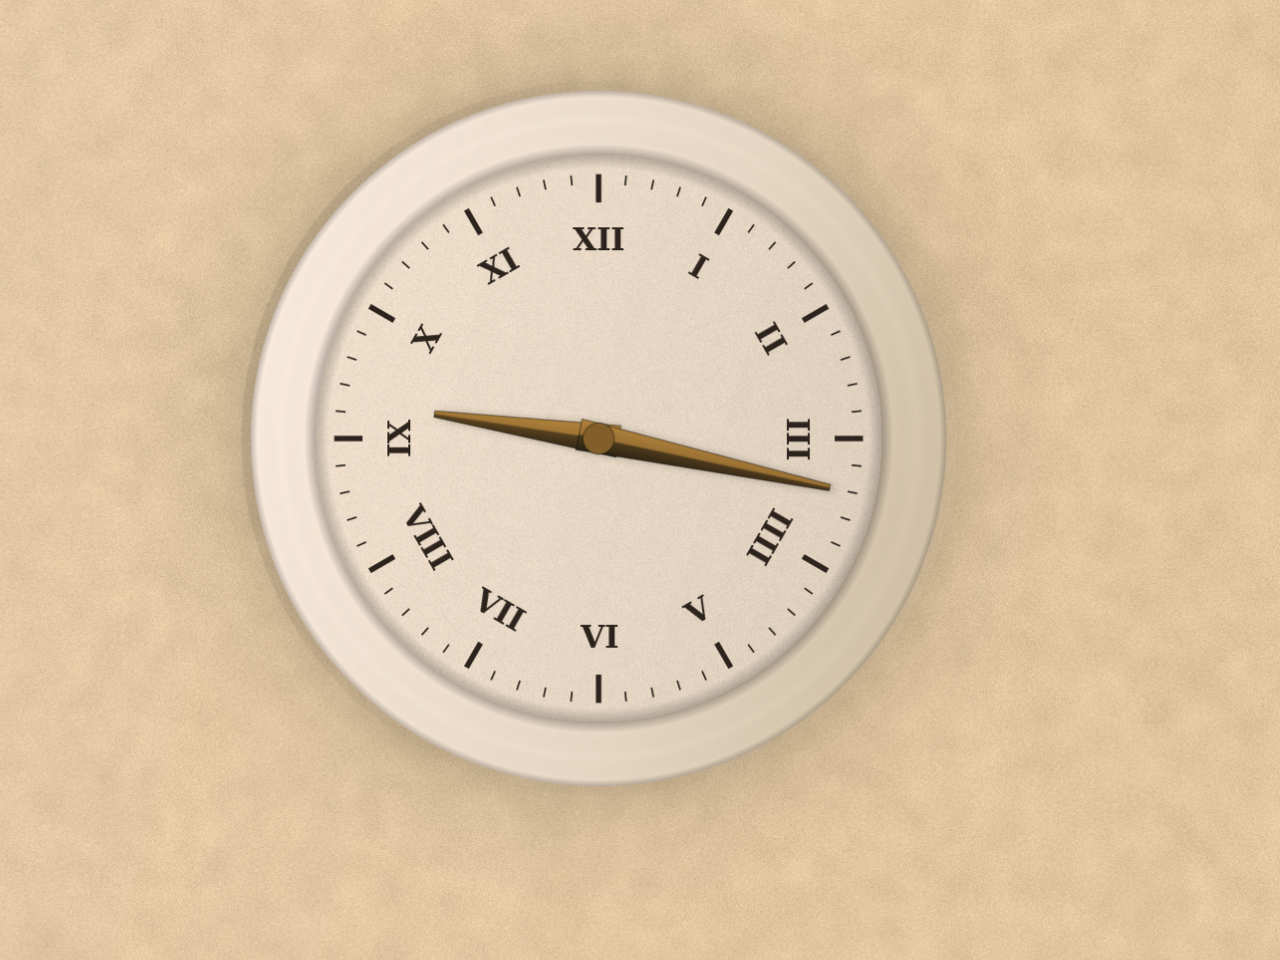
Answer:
9:17
